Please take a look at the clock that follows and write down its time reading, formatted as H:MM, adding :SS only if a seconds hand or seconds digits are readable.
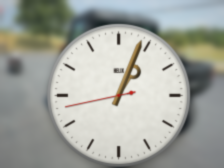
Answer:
1:03:43
